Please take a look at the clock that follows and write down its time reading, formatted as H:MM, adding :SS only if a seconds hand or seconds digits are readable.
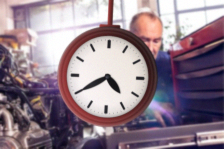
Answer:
4:40
